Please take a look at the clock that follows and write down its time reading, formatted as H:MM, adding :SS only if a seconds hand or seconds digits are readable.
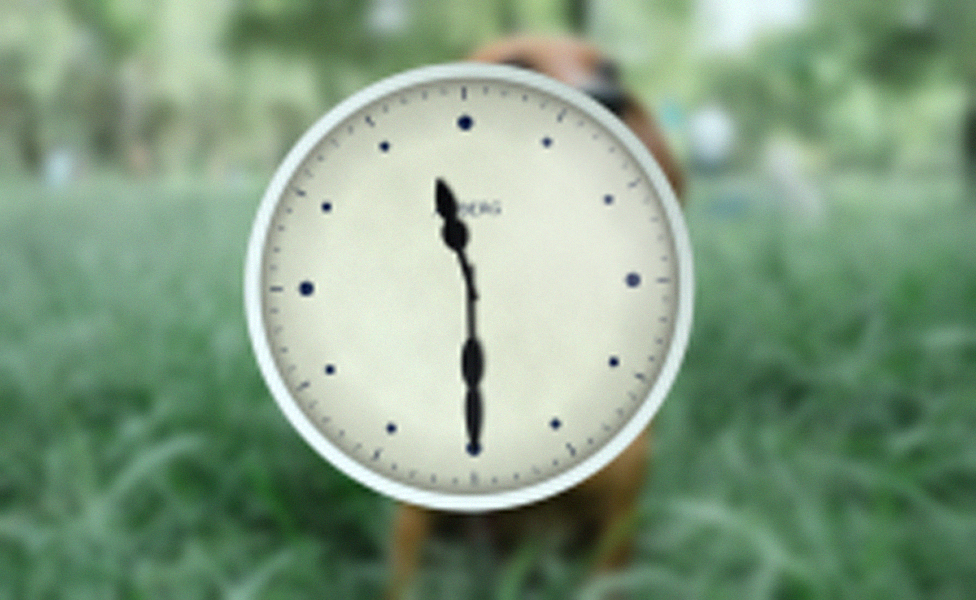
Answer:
11:30
